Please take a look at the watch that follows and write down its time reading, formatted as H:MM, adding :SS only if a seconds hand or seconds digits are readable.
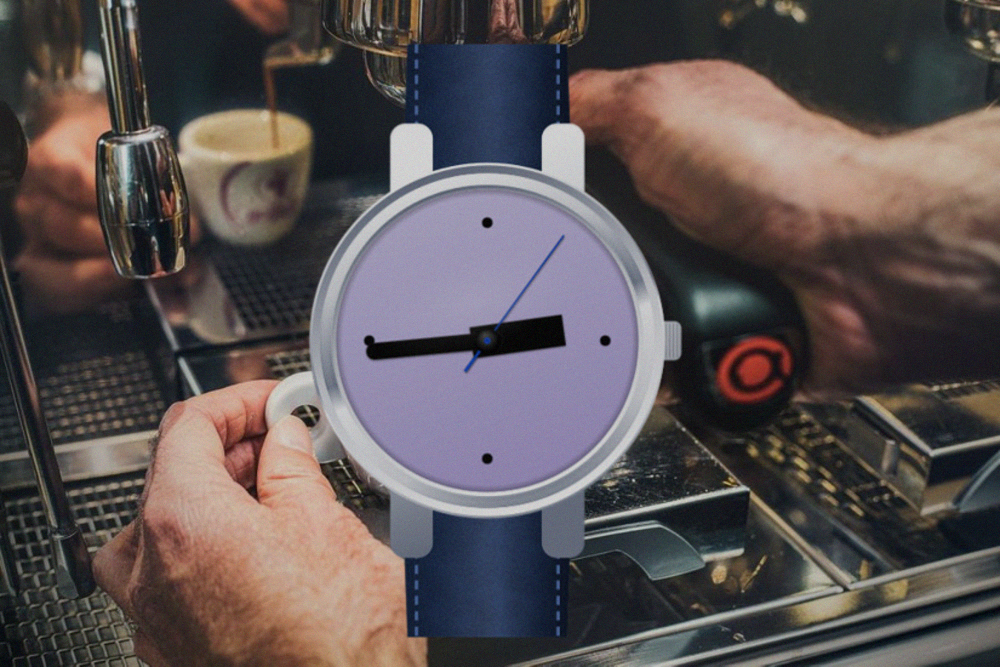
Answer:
2:44:06
